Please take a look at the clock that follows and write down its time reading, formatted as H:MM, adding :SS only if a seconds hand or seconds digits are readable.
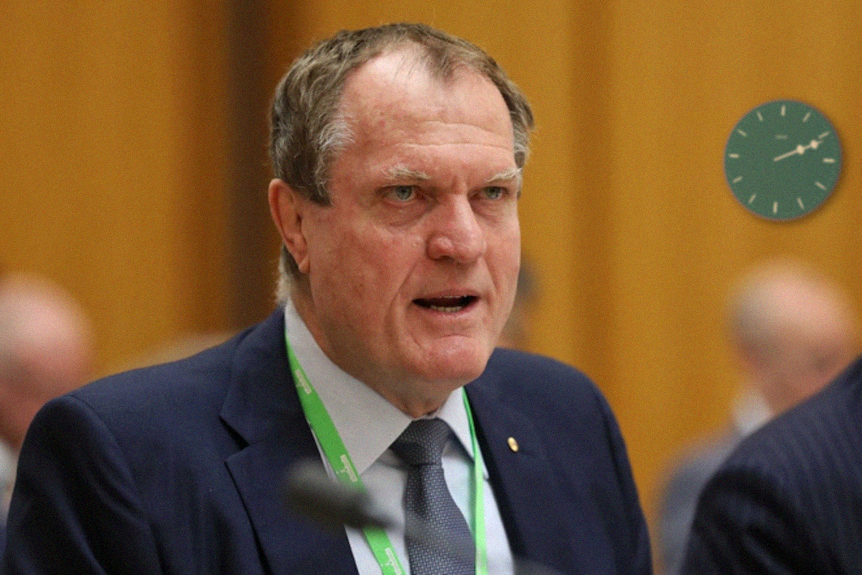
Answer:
2:11
